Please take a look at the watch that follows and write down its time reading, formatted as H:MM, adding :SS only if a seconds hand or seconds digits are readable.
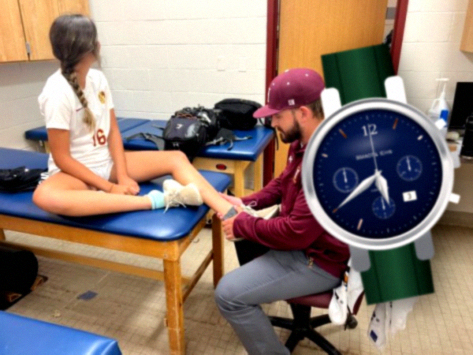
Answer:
5:40
